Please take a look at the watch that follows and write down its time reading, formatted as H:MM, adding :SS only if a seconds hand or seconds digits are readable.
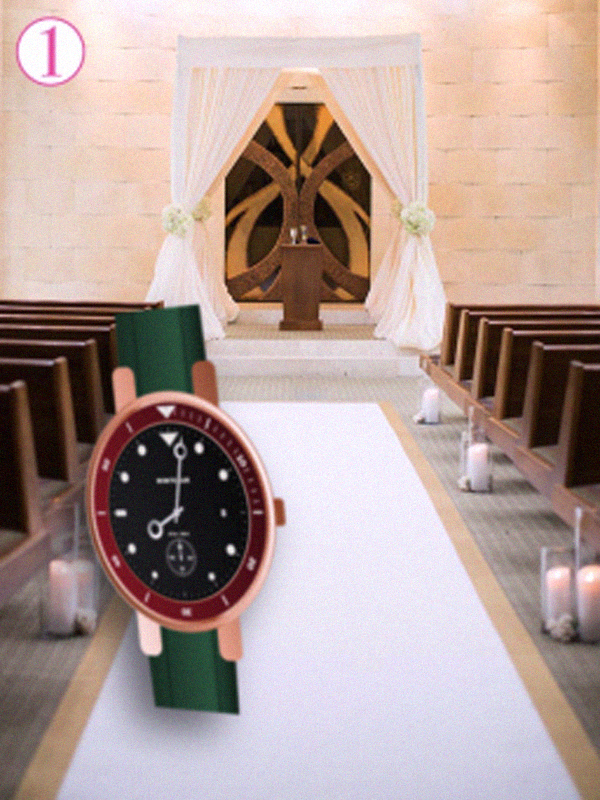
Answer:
8:02
